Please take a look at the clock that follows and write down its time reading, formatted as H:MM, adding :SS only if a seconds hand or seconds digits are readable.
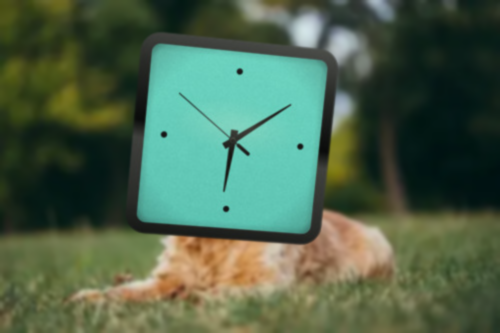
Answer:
6:08:51
